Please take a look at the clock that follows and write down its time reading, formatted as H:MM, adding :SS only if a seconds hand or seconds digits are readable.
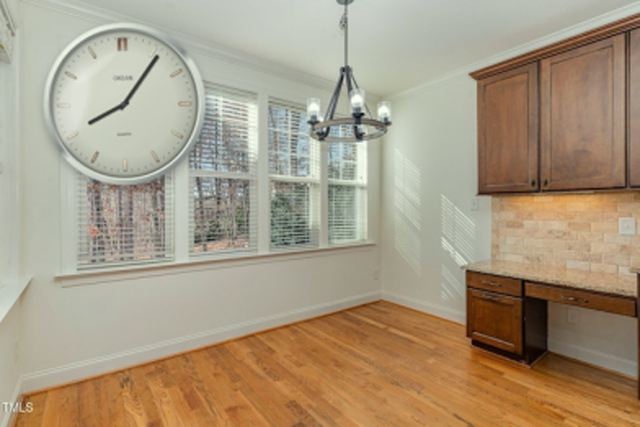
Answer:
8:06
